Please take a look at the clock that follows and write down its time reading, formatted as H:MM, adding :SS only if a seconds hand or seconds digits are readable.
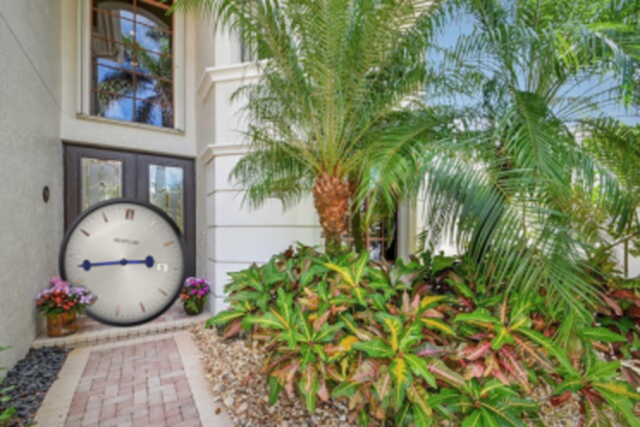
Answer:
2:43
